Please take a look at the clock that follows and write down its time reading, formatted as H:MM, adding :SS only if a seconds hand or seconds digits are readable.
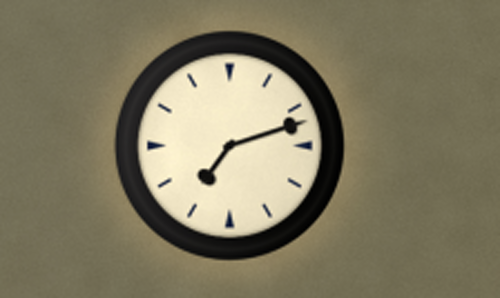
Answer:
7:12
